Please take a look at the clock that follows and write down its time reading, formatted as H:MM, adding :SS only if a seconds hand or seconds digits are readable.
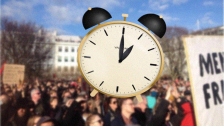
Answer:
1:00
